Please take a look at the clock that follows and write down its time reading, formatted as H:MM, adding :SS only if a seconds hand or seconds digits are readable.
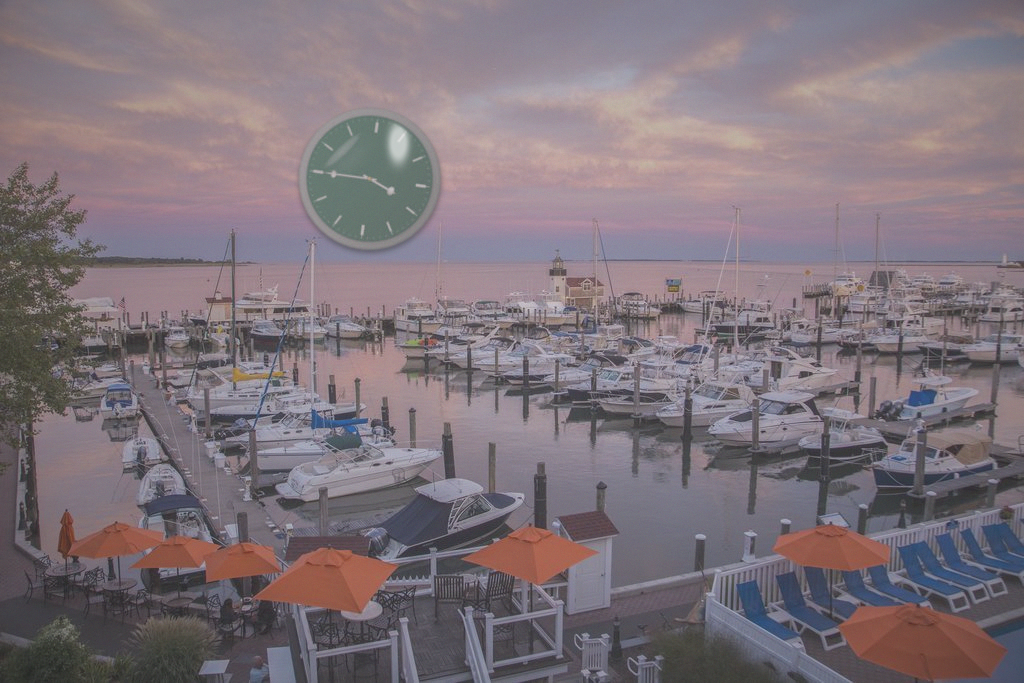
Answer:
3:45
